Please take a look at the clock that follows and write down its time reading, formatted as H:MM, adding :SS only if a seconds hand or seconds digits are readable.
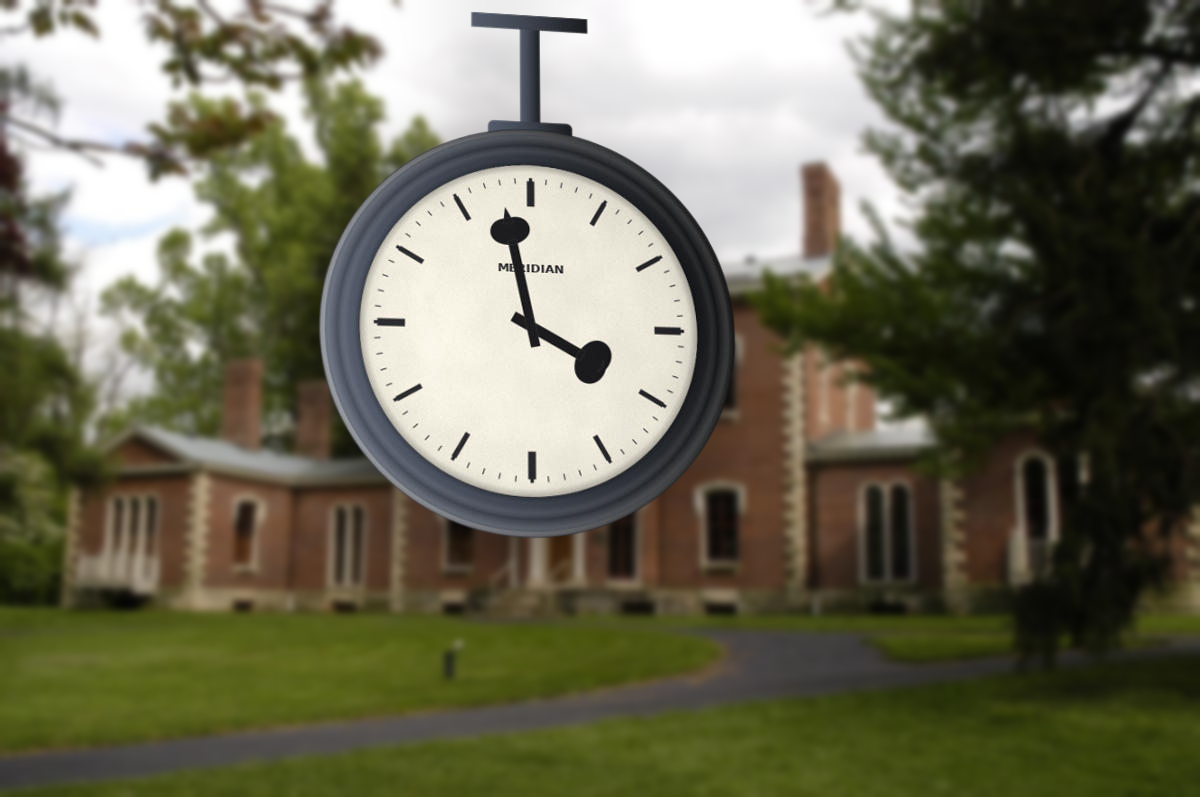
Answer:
3:58
